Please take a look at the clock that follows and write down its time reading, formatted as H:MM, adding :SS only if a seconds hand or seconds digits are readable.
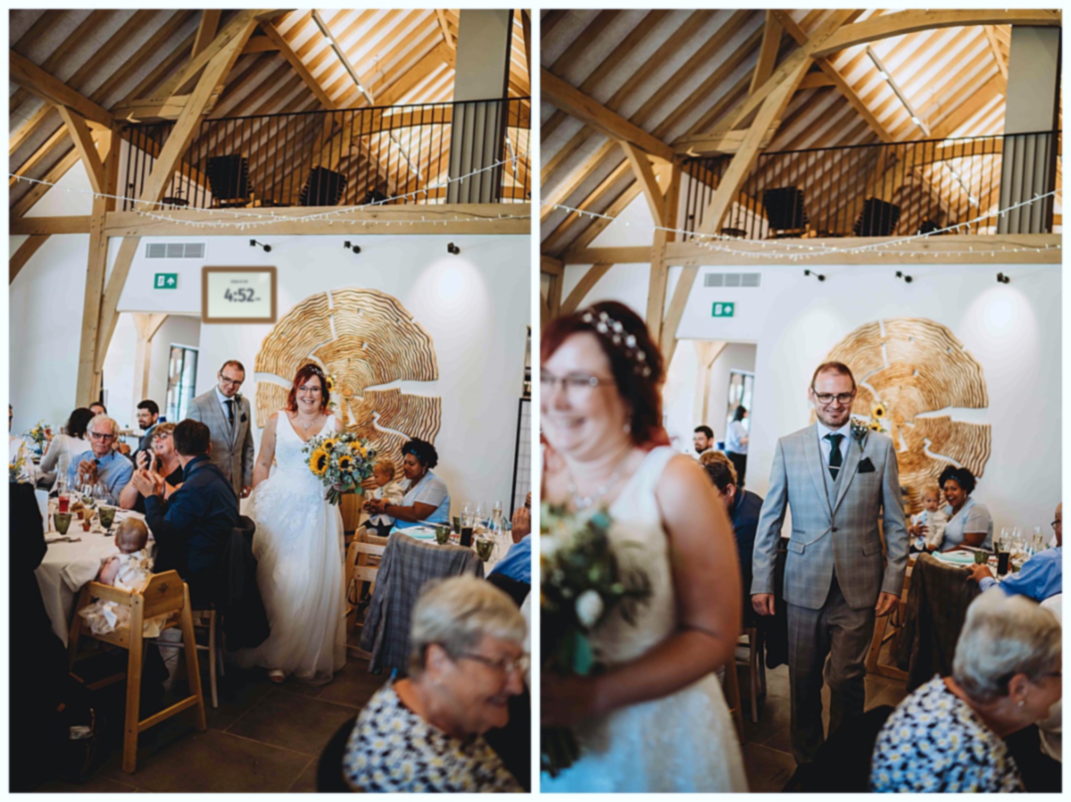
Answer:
4:52
